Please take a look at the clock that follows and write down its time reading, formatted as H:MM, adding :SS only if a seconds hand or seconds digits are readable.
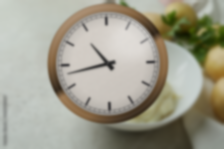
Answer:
10:43
